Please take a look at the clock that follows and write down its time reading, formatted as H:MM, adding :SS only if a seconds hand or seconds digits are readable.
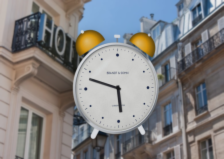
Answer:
5:48
